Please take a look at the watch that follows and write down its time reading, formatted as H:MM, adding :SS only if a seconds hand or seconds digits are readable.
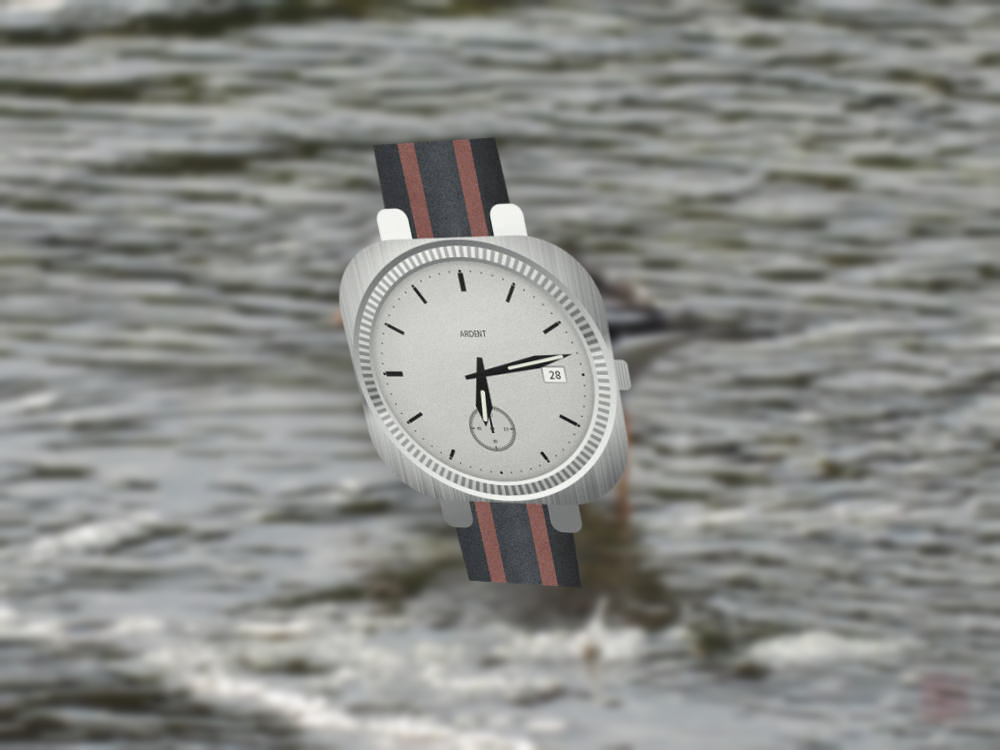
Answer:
6:13
